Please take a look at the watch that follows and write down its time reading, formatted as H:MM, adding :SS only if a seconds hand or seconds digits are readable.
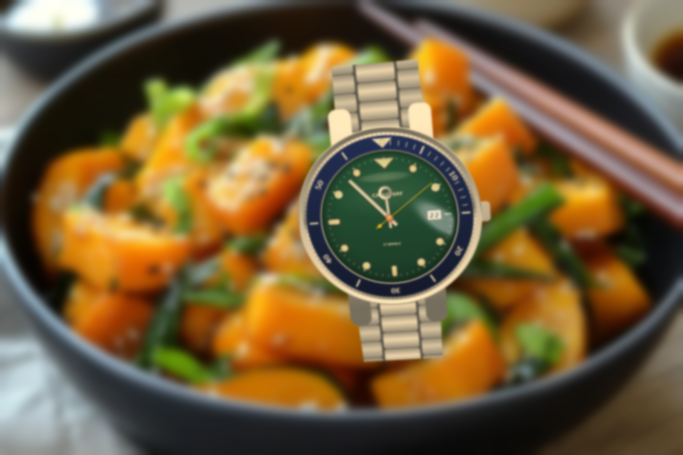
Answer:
11:53:09
